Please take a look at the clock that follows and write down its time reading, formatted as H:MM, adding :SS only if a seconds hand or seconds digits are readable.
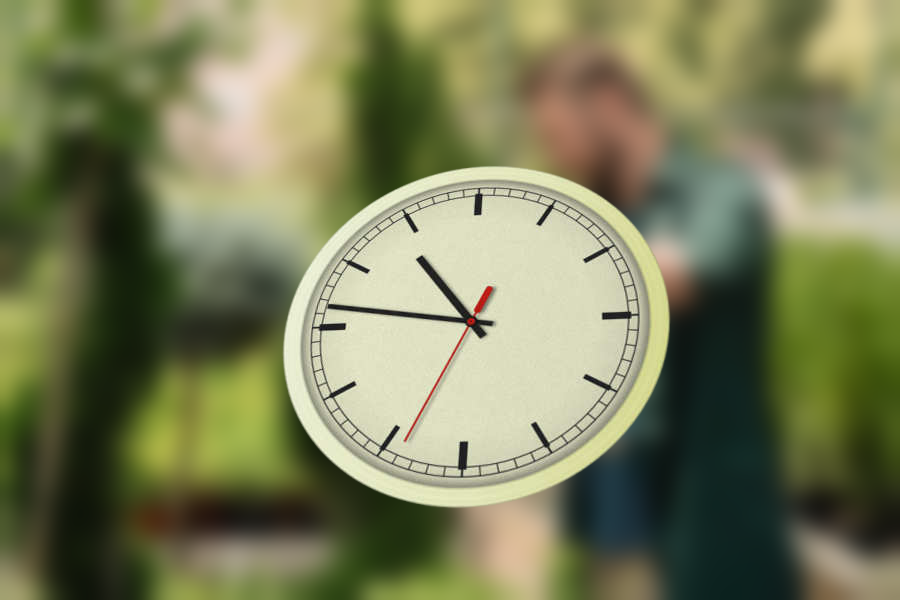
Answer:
10:46:34
